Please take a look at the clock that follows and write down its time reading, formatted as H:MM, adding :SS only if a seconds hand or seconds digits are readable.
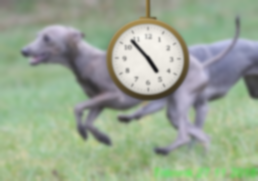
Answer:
4:53
